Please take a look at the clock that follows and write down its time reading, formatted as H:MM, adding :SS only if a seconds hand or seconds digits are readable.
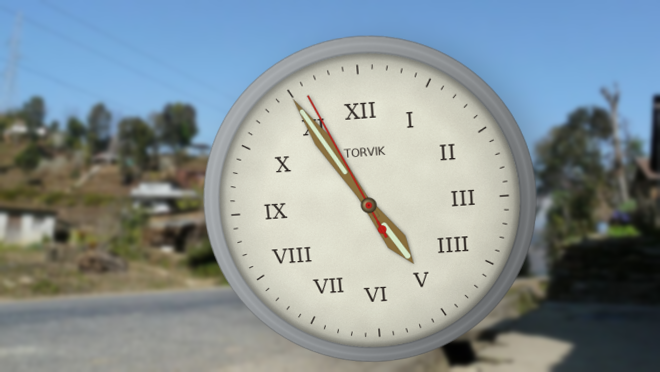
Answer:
4:54:56
